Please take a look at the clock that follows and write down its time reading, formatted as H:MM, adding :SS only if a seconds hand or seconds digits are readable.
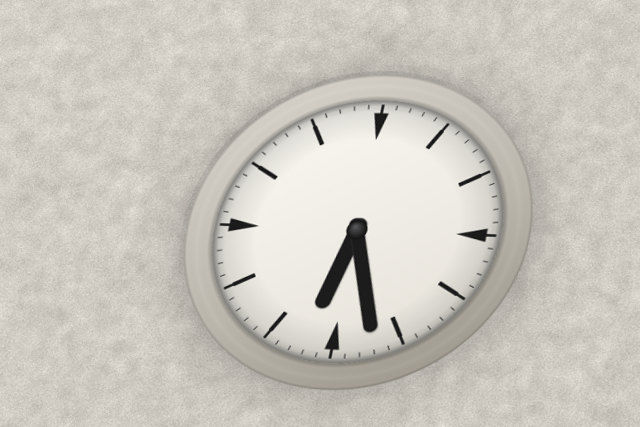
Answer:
6:27
